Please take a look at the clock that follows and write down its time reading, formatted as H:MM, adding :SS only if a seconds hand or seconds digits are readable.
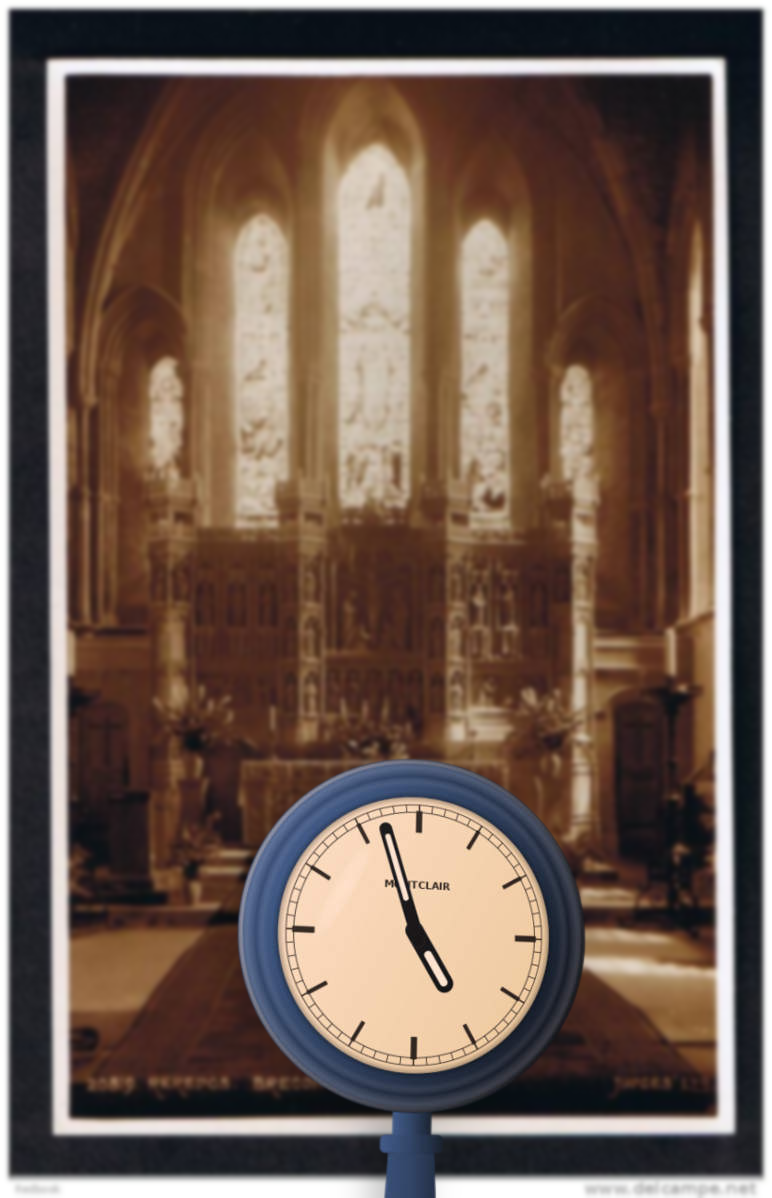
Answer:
4:57
